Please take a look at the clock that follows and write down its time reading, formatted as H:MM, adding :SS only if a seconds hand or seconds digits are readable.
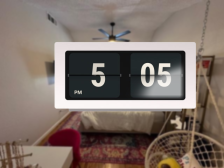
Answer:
5:05
